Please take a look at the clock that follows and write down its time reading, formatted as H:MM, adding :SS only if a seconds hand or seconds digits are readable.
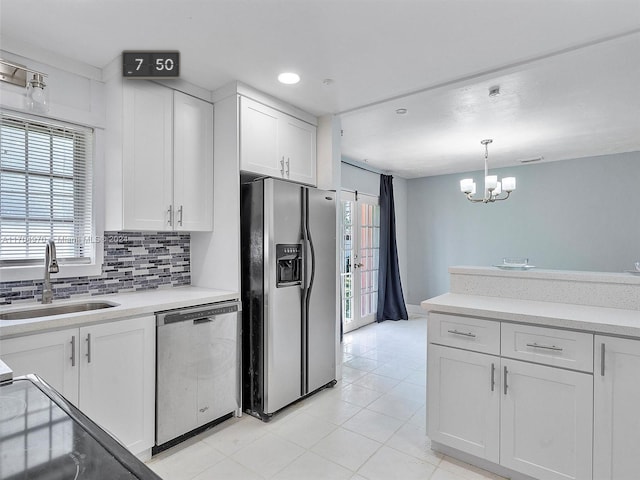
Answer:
7:50
